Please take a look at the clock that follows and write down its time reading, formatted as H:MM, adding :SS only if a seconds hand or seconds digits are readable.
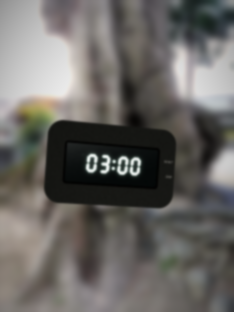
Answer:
3:00
